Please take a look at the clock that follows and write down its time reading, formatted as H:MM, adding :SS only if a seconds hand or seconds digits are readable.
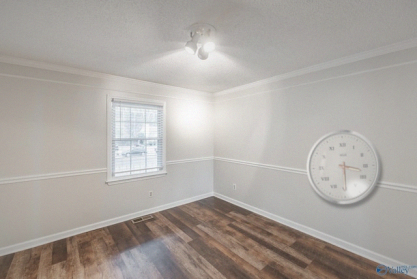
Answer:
3:30
